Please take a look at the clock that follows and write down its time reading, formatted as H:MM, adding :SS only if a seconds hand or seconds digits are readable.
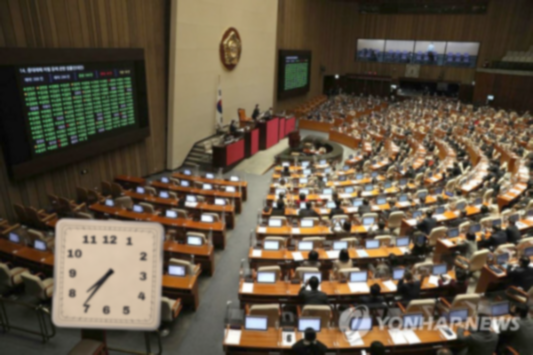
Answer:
7:36
